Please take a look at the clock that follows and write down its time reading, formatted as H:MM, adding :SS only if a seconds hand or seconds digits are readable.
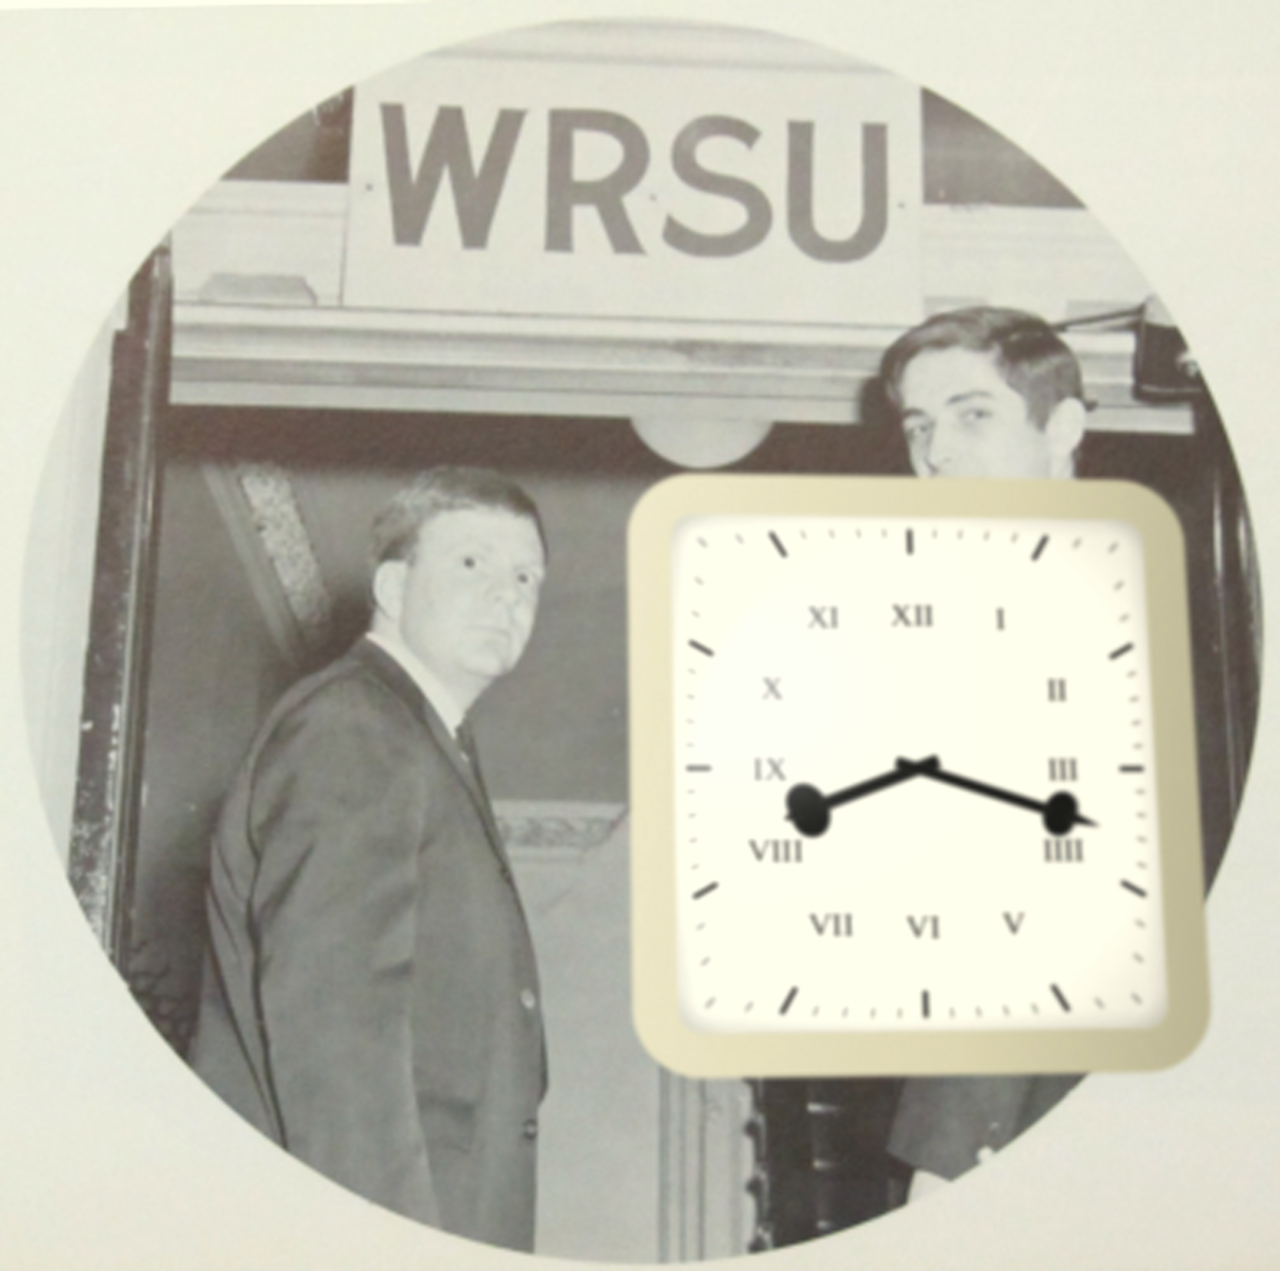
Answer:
8:18
